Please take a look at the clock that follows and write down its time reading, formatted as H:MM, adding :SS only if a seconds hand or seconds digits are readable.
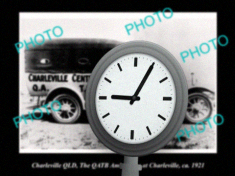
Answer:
9:05
